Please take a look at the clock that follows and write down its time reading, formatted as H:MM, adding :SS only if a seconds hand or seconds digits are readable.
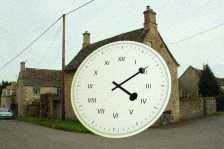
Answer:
4:09
